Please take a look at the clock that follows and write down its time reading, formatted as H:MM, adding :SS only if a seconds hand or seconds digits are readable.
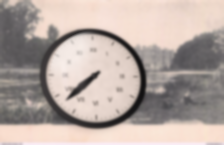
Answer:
7:38
